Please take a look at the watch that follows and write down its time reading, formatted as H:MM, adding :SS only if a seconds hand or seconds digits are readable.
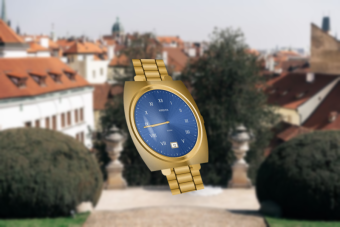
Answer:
8:44
